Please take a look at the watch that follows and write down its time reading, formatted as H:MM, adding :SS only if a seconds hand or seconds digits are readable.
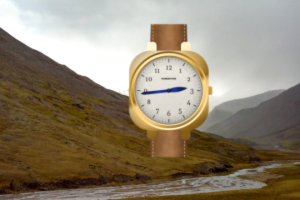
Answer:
2:44
